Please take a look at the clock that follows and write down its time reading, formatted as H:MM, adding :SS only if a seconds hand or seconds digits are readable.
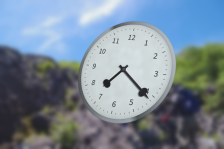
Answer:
7:21
